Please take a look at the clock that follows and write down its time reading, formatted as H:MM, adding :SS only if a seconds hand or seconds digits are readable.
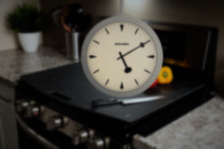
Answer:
5:10
